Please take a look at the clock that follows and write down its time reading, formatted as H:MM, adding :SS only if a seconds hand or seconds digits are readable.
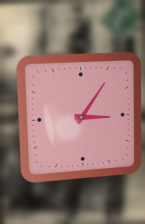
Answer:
3:06
